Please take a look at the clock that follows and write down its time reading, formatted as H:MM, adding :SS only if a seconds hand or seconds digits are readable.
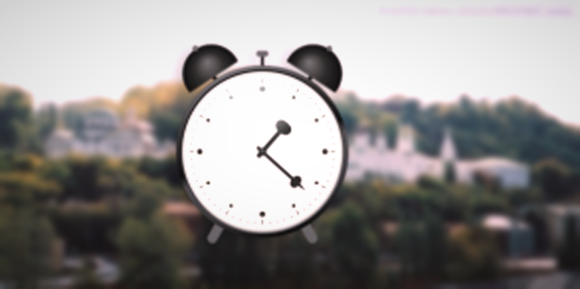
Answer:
1:22
